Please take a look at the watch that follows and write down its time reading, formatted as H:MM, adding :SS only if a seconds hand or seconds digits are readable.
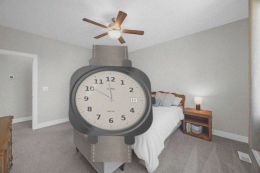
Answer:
11:51
